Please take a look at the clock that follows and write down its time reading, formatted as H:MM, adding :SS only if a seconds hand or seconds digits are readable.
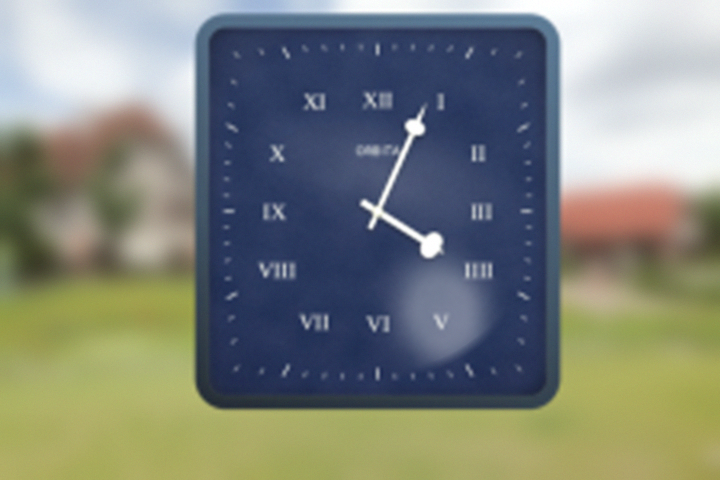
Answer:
4:04
